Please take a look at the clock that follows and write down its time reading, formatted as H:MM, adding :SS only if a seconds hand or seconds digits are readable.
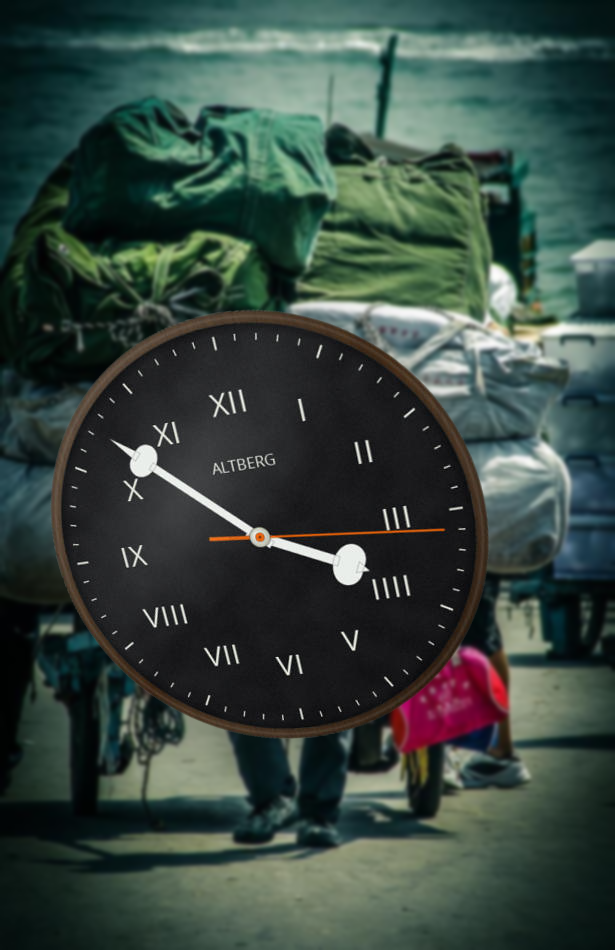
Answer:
3:52:16
